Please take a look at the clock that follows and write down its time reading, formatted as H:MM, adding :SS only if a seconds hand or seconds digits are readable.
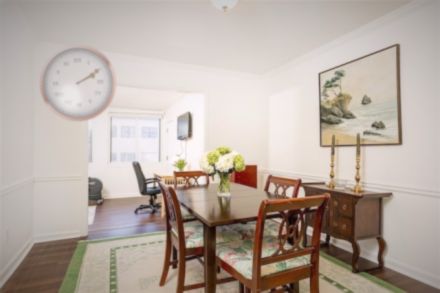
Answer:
2:10
